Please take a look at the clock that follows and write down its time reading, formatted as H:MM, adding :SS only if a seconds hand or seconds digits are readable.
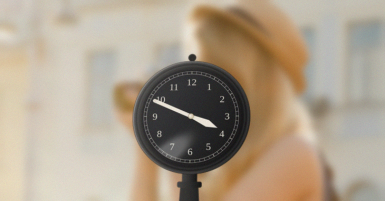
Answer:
3:49
